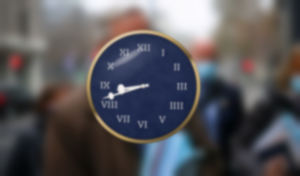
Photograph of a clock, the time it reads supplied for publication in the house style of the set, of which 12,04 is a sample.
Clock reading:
8,42
